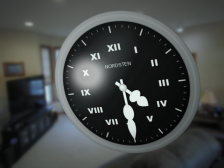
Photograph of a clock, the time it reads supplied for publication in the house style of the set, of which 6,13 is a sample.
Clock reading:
4,30
